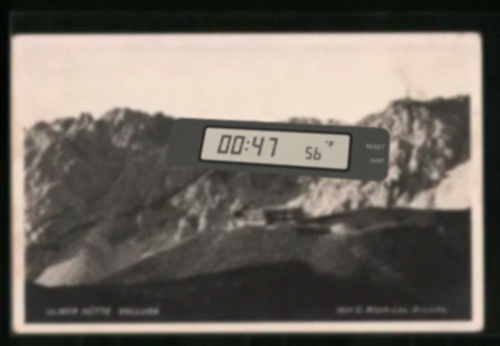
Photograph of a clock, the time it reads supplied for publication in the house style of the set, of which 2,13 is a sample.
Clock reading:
0,47
